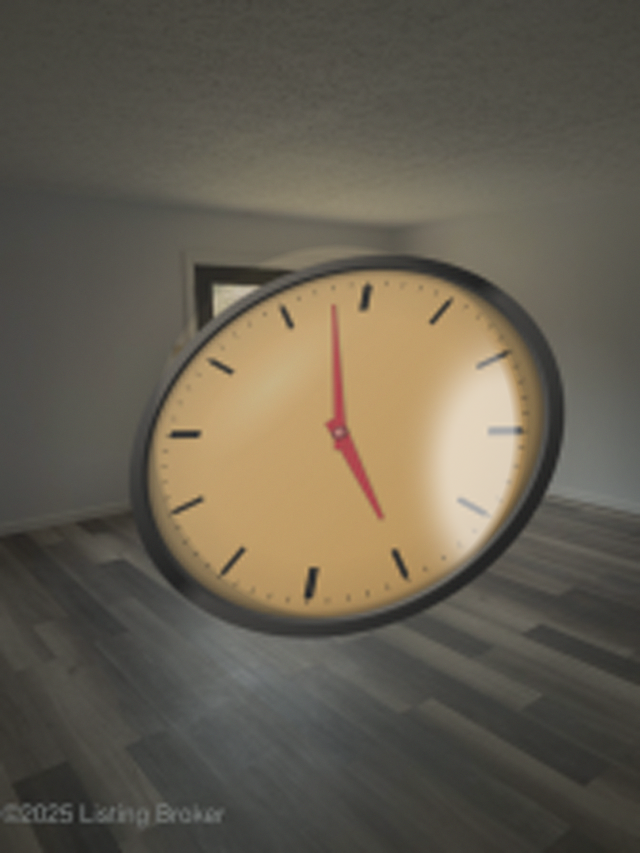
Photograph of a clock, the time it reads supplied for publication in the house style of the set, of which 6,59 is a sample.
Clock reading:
4,58
